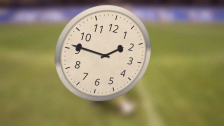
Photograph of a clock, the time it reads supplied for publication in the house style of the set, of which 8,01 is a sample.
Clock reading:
1,46
